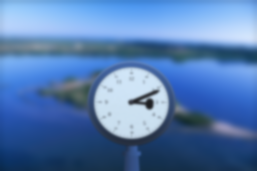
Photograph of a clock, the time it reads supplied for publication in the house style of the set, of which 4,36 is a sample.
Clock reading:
3,11
